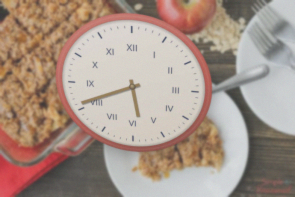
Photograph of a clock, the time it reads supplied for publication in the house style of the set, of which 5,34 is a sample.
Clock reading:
5,41
